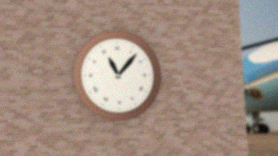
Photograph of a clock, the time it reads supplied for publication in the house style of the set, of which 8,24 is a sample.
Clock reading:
11,07
